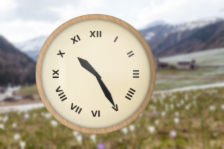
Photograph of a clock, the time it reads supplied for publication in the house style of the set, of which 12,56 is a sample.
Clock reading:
10,25
